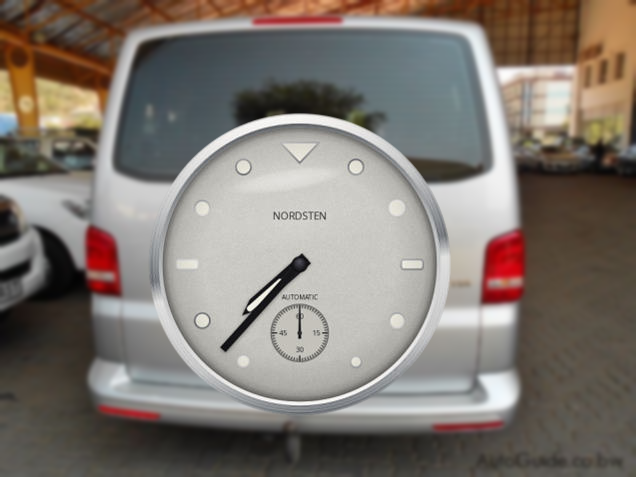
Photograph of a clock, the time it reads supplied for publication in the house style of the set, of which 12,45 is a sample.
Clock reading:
7,37
